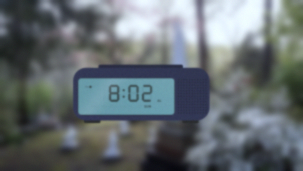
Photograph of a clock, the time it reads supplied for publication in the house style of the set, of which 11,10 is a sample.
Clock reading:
8,02
